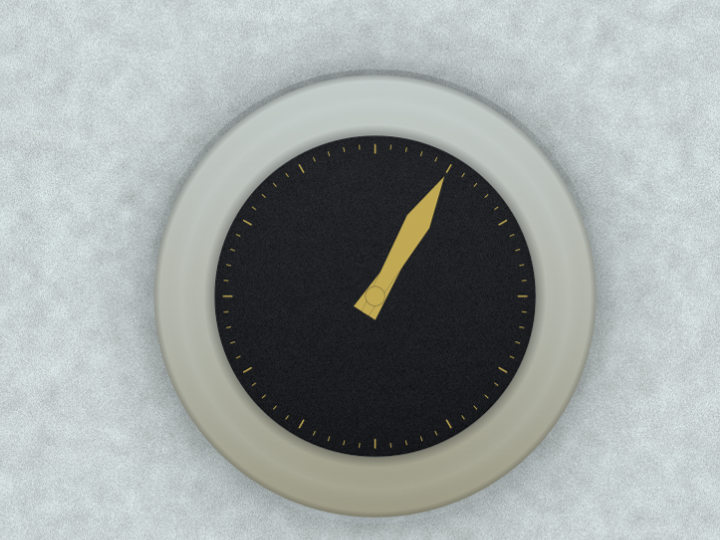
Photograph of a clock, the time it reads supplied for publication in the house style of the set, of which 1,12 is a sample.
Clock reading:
1,05
